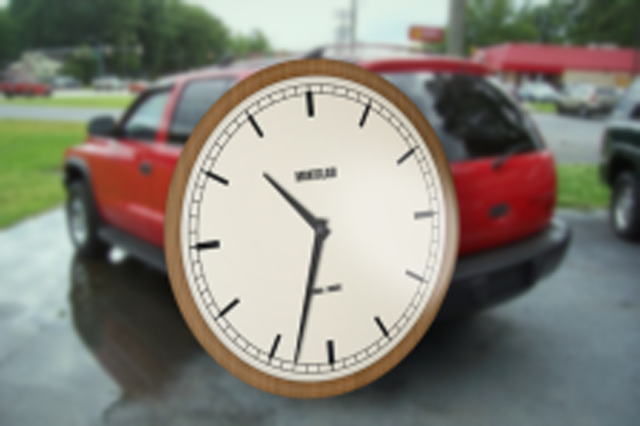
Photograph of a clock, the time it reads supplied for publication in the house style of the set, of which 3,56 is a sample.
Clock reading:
10,33
